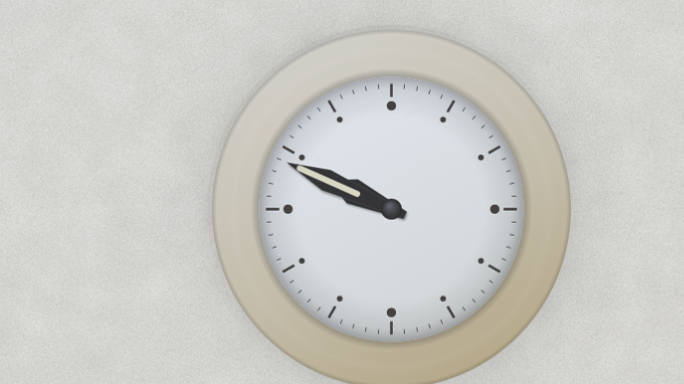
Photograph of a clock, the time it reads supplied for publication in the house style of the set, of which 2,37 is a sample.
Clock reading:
9,49
